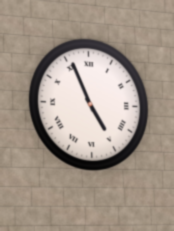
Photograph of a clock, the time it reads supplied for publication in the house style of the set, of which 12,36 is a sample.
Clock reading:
4,56
